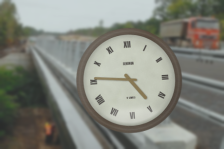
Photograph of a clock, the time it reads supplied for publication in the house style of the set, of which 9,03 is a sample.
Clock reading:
4,46
